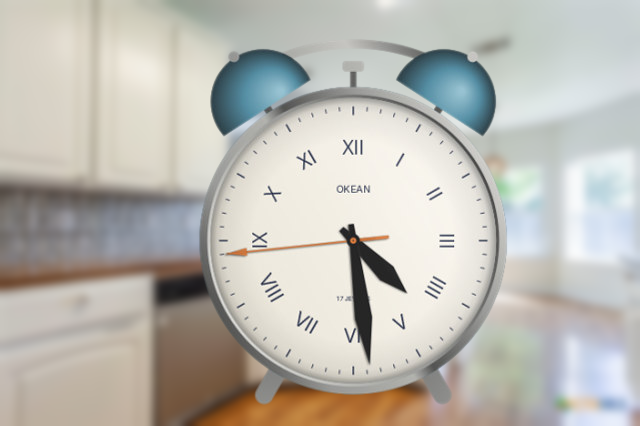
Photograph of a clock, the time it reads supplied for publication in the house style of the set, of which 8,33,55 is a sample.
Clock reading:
4,28,44
